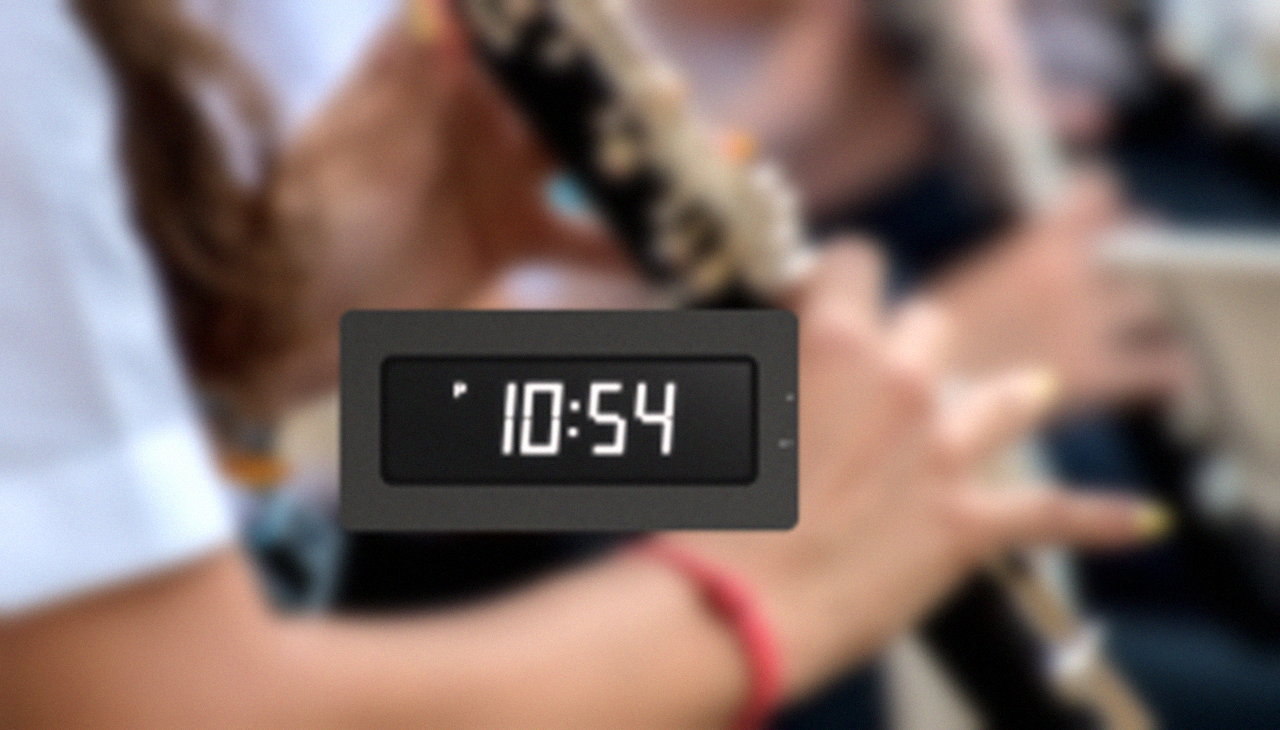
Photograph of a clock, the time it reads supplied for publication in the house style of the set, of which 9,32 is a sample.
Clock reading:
10,54
